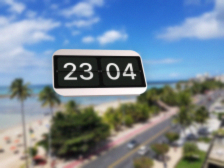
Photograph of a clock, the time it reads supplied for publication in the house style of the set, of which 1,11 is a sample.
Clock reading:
23,04
